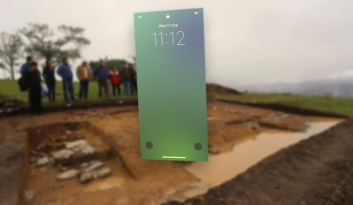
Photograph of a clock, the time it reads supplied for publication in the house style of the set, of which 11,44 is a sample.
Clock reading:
11,12
